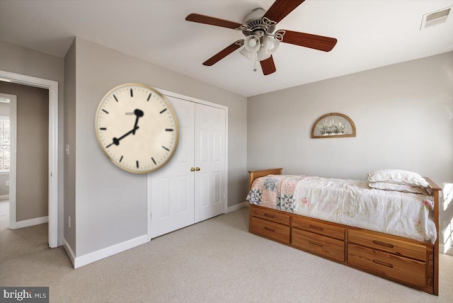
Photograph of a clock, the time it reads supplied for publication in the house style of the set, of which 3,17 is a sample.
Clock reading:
12,40
